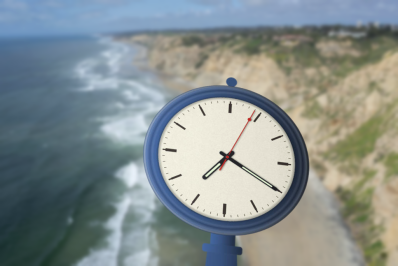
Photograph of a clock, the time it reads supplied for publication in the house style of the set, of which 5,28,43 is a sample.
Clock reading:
7,20,04
